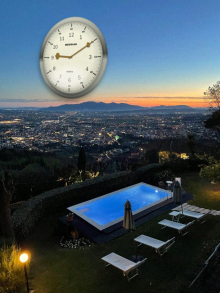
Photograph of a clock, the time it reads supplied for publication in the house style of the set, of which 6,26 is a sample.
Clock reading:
9,10
